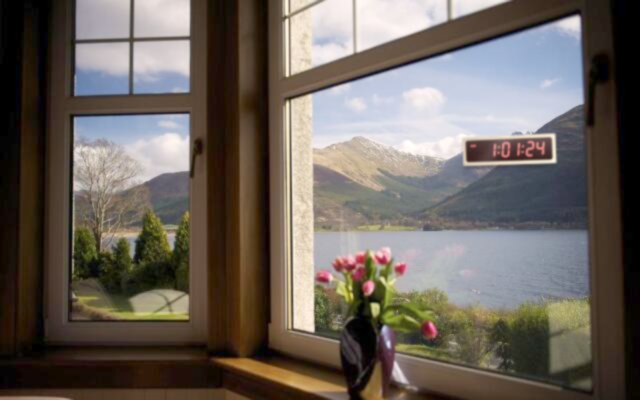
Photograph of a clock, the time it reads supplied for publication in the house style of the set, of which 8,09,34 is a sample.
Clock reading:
1,01,24
